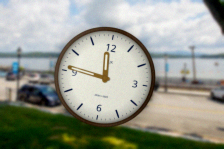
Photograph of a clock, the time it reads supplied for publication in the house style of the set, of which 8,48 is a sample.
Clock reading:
11,46
